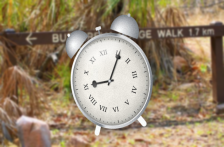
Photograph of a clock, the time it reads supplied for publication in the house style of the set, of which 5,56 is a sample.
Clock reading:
9,06
